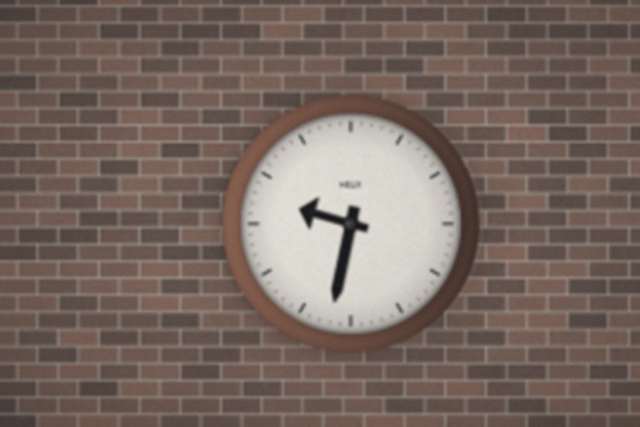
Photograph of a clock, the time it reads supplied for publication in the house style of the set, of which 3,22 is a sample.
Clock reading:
9,32
